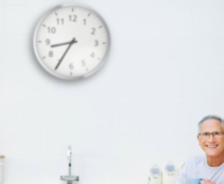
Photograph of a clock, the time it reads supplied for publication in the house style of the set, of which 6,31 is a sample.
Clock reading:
8,35
